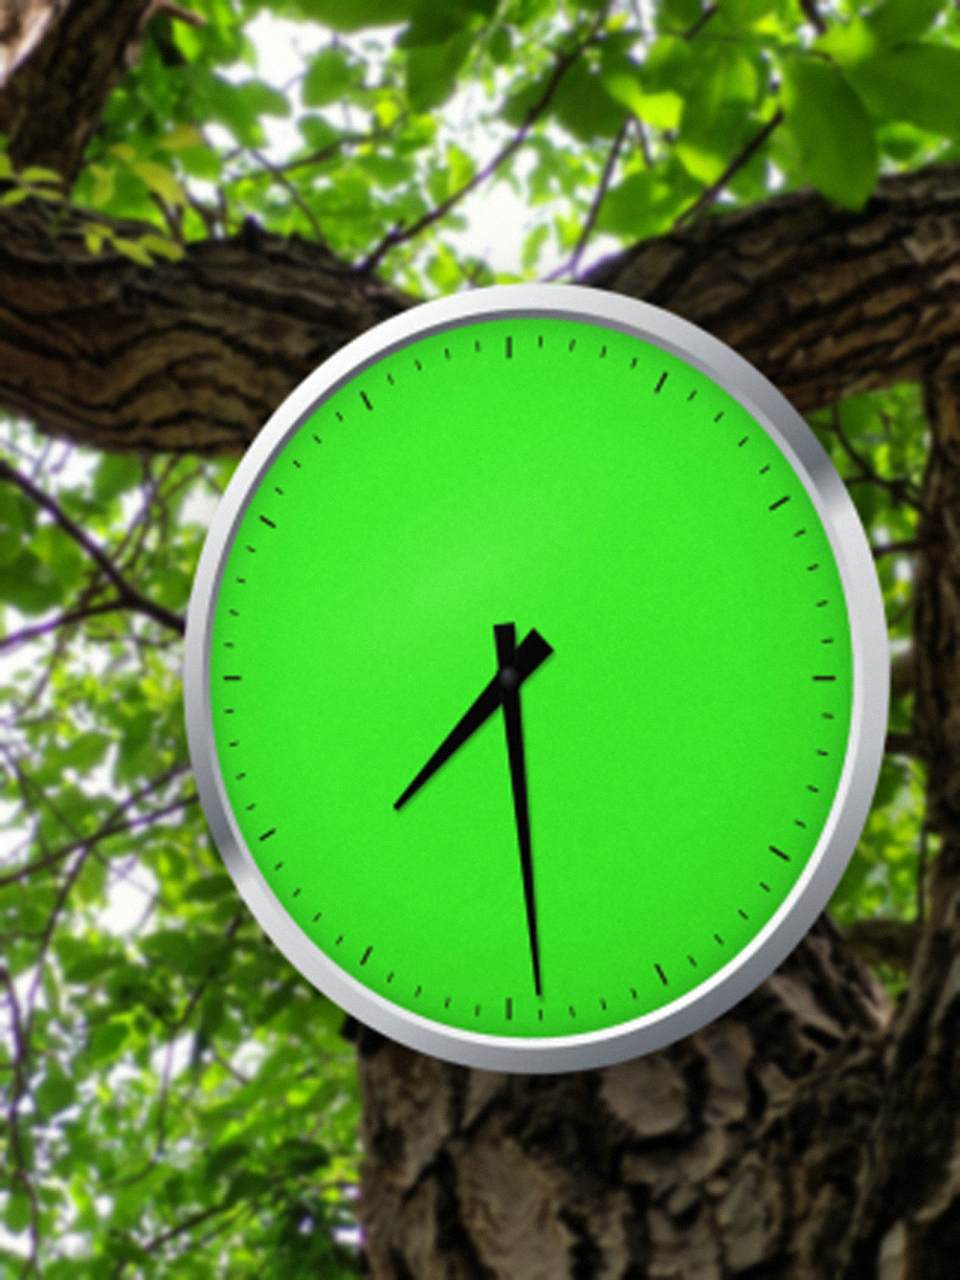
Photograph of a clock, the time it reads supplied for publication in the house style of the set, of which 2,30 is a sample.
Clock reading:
7,29
